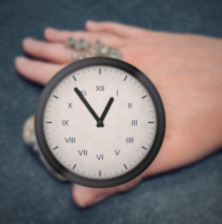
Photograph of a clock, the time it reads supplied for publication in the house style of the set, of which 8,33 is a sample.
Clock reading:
12,54
